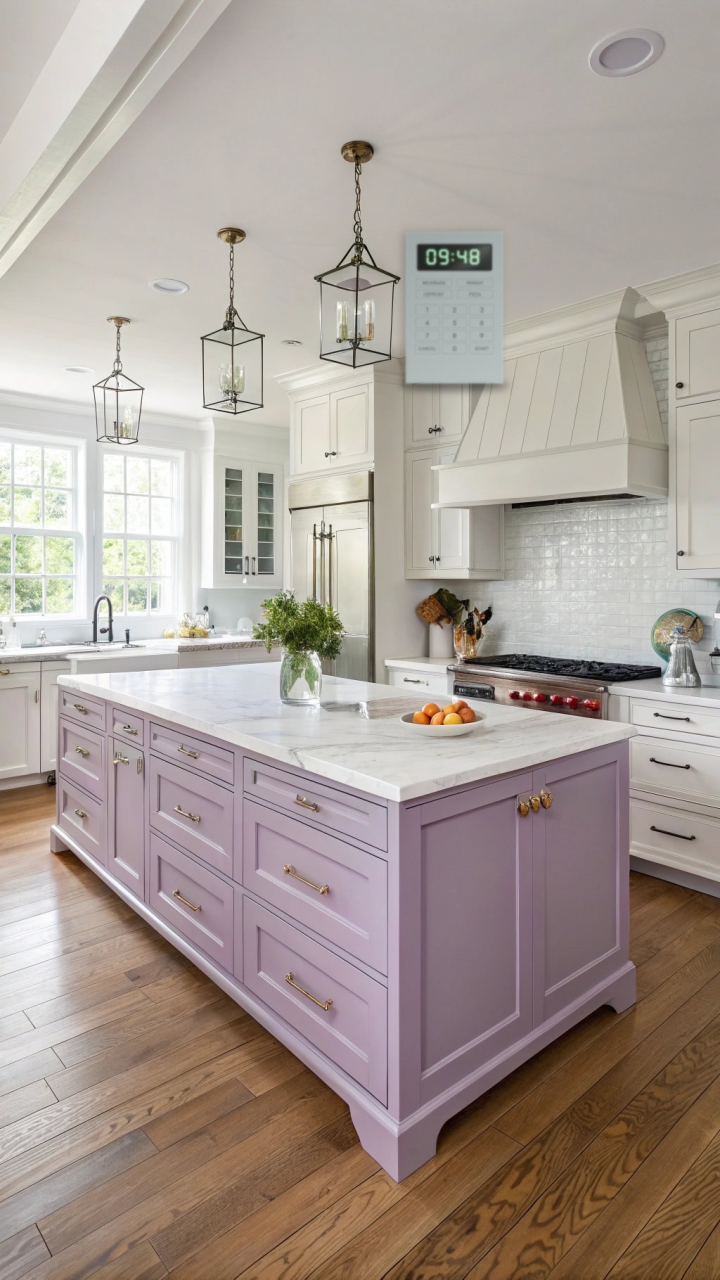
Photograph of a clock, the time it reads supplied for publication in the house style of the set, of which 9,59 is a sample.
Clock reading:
9,48
